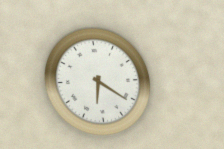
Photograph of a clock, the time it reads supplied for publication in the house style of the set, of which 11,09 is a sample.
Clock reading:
6,21
